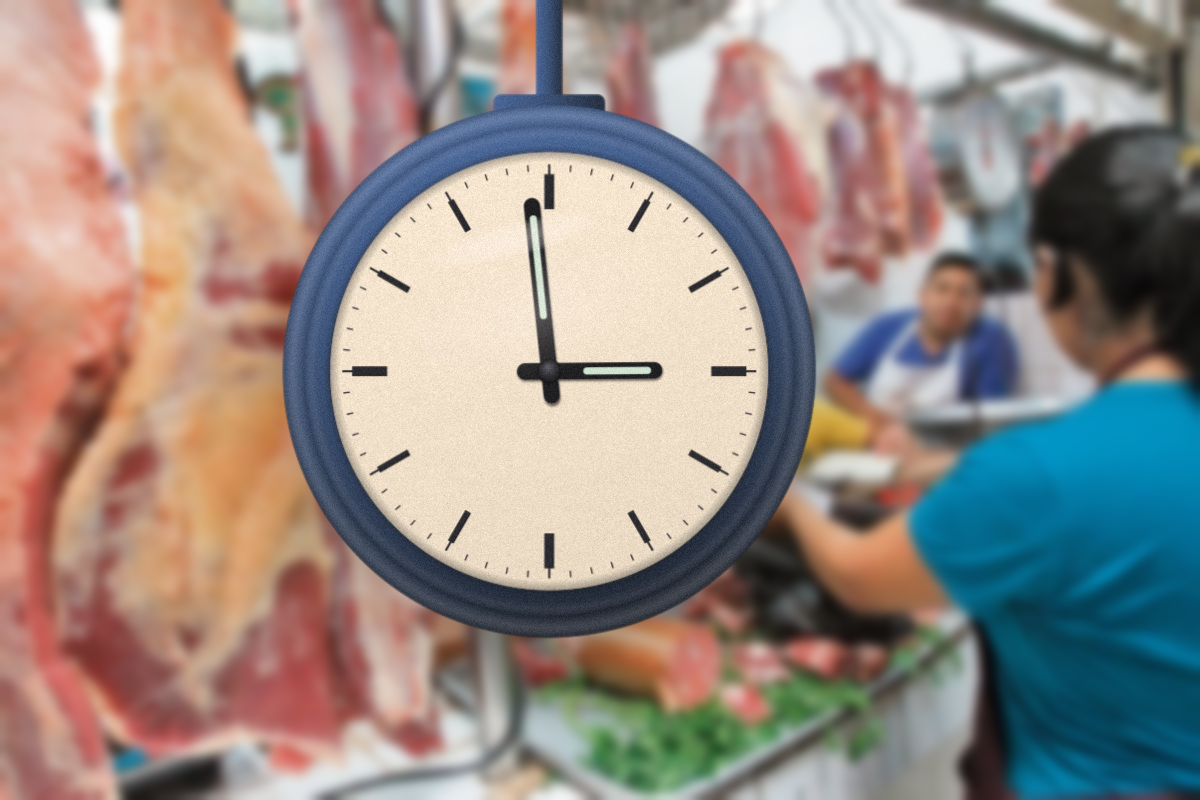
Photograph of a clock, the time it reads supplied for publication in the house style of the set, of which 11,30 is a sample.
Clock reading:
2,59
